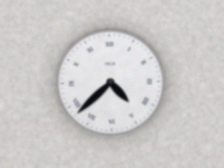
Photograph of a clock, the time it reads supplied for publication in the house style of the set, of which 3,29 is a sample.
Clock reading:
4,38
